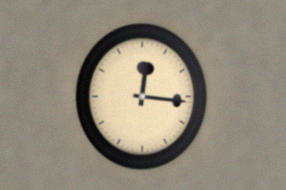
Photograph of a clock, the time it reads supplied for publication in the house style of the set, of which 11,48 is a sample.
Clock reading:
12,16
